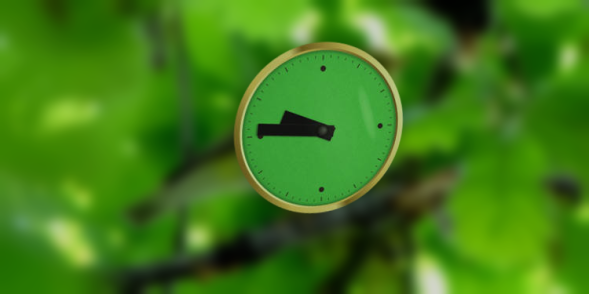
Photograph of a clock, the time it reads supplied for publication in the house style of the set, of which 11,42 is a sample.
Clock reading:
9,46
